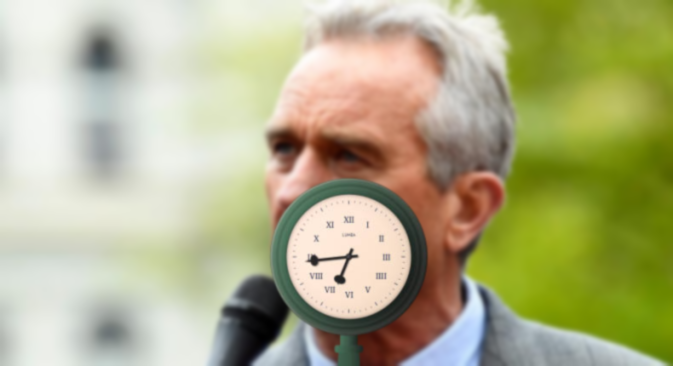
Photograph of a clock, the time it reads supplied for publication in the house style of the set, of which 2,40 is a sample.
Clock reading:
6,44
